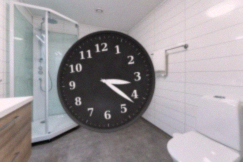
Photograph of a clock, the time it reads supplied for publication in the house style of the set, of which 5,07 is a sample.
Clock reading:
3,22
